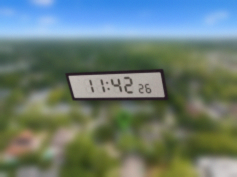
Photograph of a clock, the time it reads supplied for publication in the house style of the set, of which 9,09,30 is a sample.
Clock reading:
11,42,26
